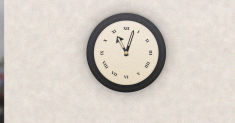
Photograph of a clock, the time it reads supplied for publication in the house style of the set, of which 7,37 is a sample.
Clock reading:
11,03
